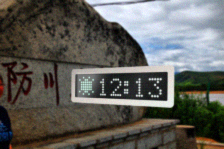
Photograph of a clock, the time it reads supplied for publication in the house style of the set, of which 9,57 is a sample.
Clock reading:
12,13
